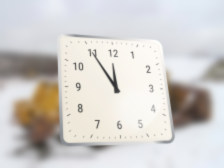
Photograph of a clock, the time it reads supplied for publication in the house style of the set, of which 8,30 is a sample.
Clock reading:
11,55
